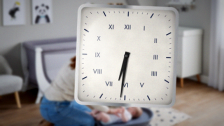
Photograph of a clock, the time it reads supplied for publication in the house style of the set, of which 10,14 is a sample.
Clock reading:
6,31
